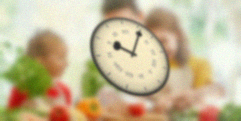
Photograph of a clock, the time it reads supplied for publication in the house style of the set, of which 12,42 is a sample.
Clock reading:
10,06
